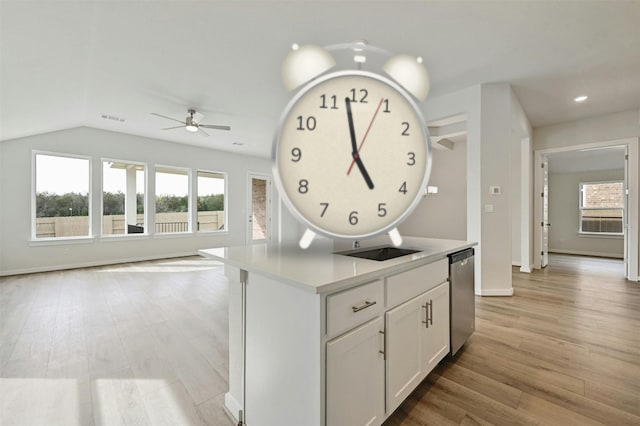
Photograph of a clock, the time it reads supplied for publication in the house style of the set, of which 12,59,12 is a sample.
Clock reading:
4,58,04
